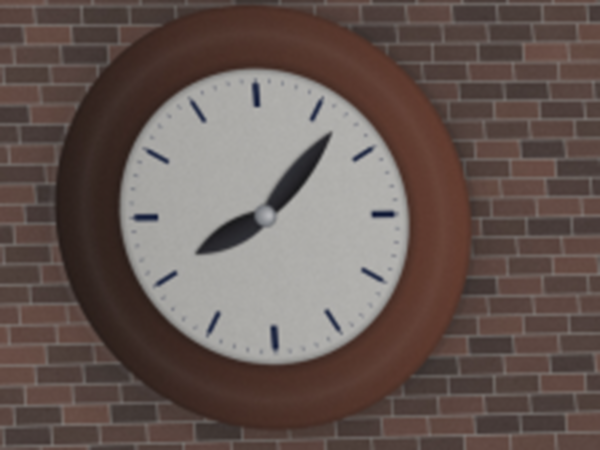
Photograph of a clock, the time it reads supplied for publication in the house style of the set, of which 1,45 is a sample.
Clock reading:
8,07
